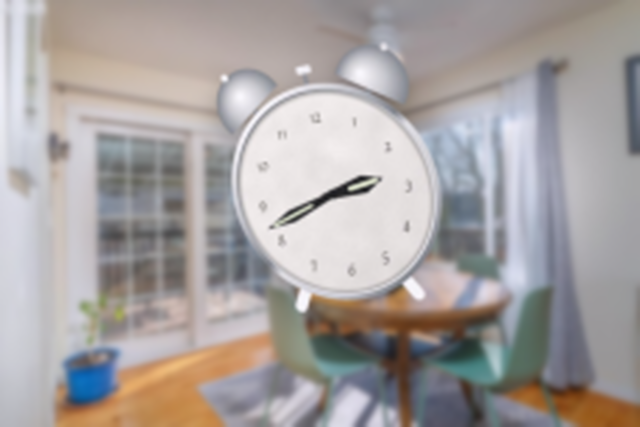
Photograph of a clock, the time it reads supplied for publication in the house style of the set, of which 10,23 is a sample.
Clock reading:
2,42
